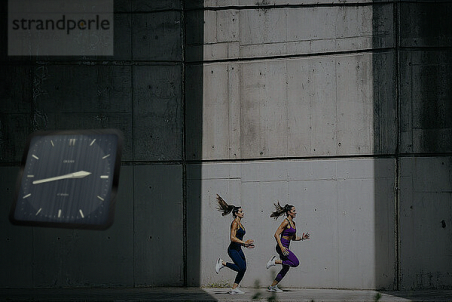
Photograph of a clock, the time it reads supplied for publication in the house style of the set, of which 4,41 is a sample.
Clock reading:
2,43
